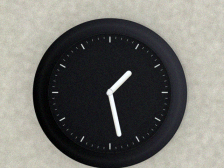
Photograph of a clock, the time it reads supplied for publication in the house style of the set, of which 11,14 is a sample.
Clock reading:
1,28
